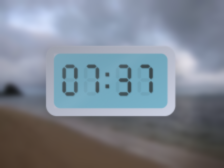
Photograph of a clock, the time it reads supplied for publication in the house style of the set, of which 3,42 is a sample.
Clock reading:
7,37
